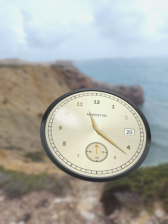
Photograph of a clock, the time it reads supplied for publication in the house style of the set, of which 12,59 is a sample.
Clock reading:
11,22
